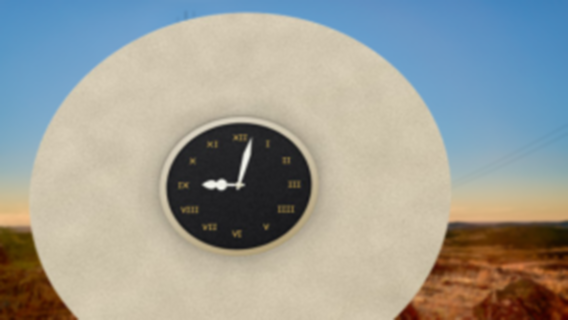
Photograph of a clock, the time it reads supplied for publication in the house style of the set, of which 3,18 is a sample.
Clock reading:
9,02
